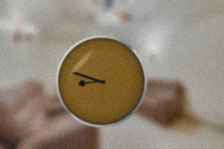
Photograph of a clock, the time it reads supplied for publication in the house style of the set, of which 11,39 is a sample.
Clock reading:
8,48
